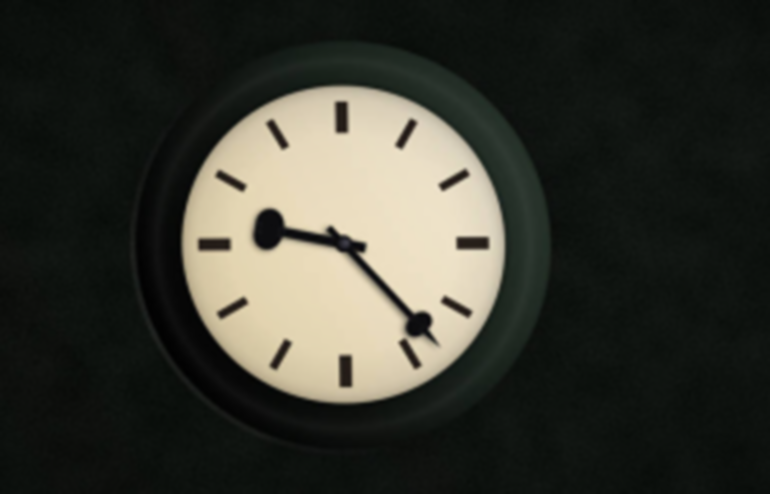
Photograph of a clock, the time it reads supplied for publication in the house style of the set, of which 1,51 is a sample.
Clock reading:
9,23
